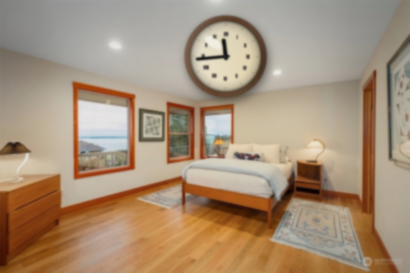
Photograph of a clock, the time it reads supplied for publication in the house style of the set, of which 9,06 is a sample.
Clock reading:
11,44
